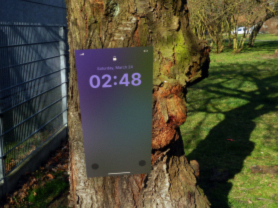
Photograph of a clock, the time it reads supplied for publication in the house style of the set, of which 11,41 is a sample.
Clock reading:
2,48
